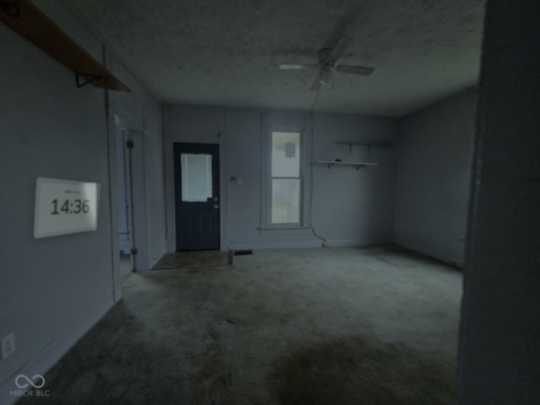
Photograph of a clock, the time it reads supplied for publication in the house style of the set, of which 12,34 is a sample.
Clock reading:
14,36
